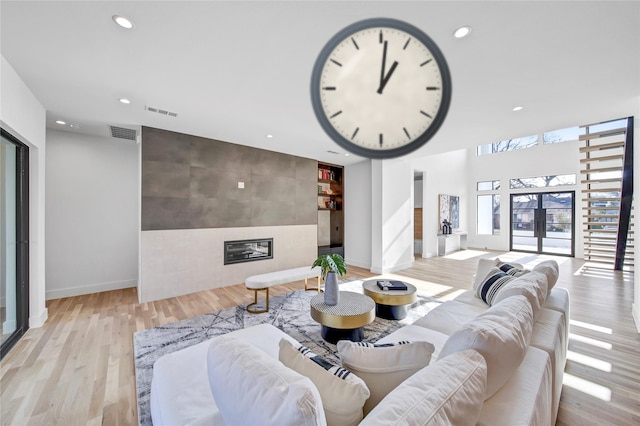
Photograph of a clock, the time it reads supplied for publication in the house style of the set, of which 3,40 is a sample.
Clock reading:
1,01
